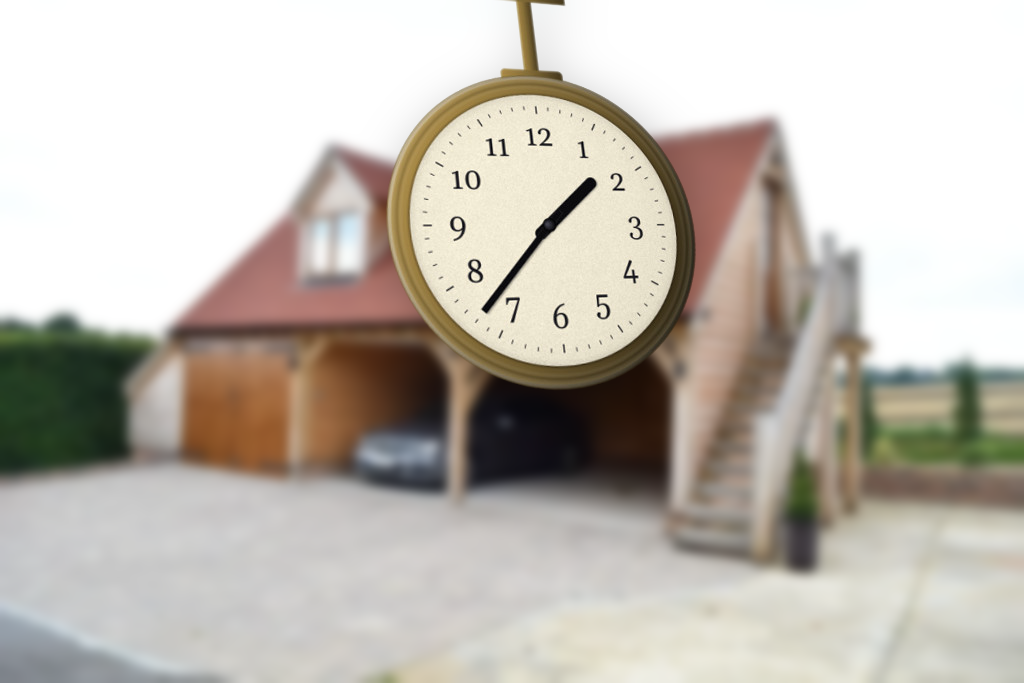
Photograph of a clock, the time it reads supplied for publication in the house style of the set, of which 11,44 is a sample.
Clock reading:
1,37
